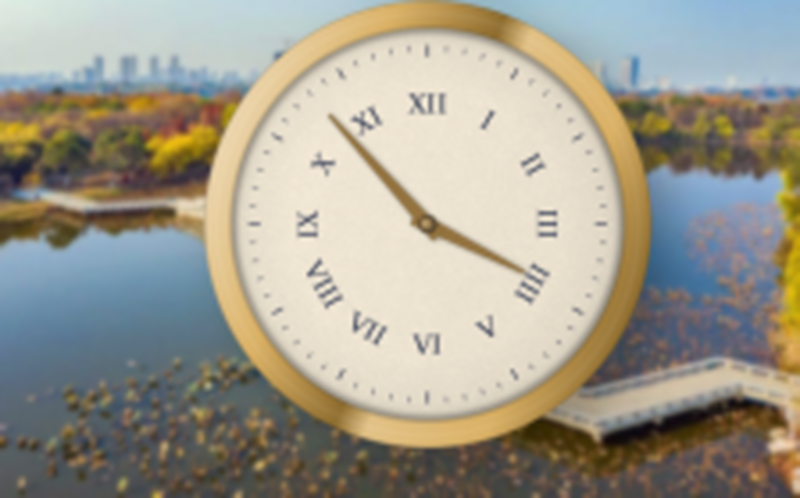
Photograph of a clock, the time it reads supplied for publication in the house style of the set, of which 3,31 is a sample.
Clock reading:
3,53
